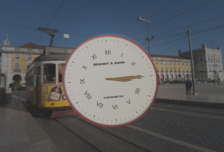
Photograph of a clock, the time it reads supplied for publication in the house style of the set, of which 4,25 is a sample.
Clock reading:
3,15
